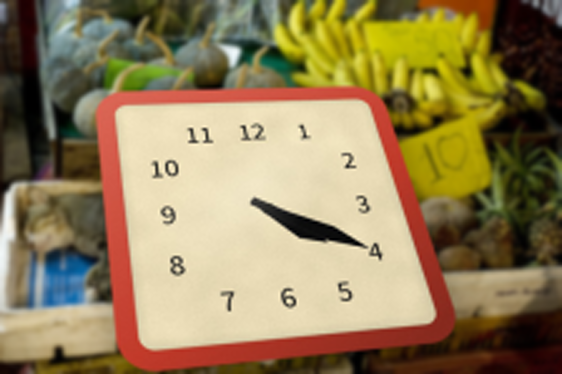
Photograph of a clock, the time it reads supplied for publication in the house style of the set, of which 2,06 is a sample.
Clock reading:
4,20
